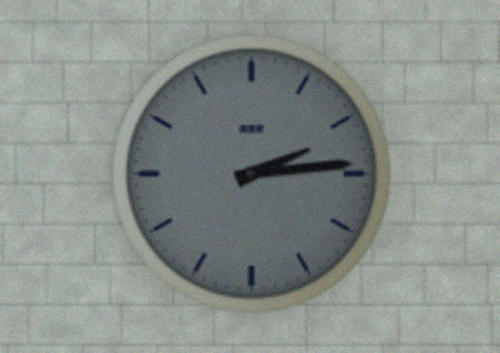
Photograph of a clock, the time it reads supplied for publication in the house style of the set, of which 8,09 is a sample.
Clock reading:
2,14
